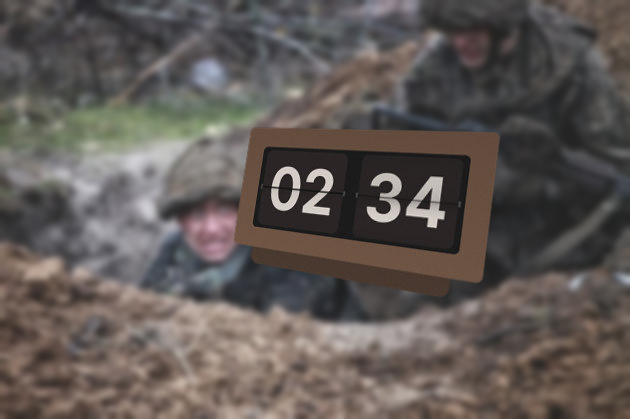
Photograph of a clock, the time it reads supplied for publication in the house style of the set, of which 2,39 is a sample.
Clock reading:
2,34
